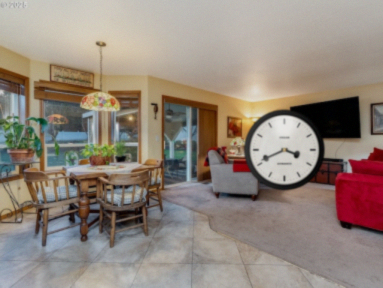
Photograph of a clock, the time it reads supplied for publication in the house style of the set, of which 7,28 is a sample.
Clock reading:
3,41
